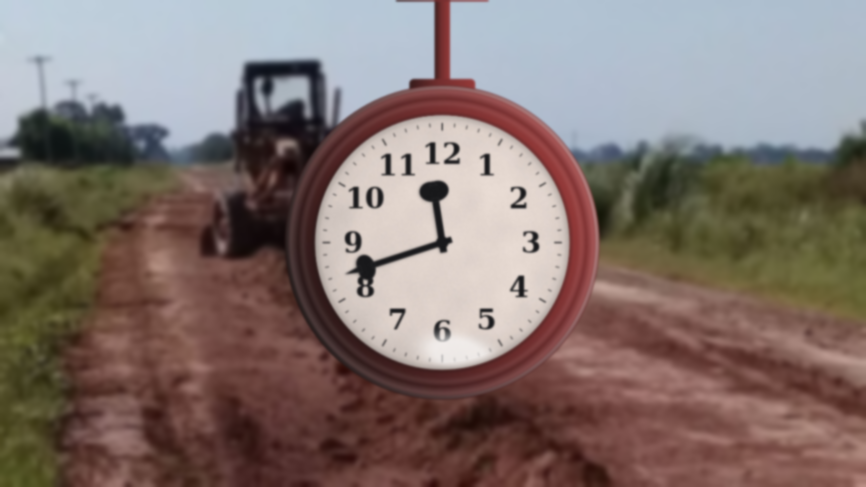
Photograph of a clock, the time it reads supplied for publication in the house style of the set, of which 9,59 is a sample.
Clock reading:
11,42
